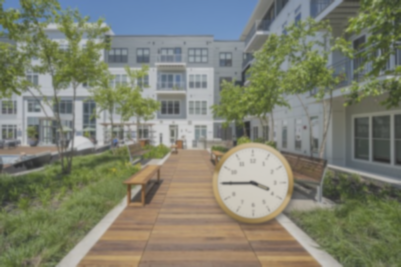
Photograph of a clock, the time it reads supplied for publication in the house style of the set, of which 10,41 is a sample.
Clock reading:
3,45
